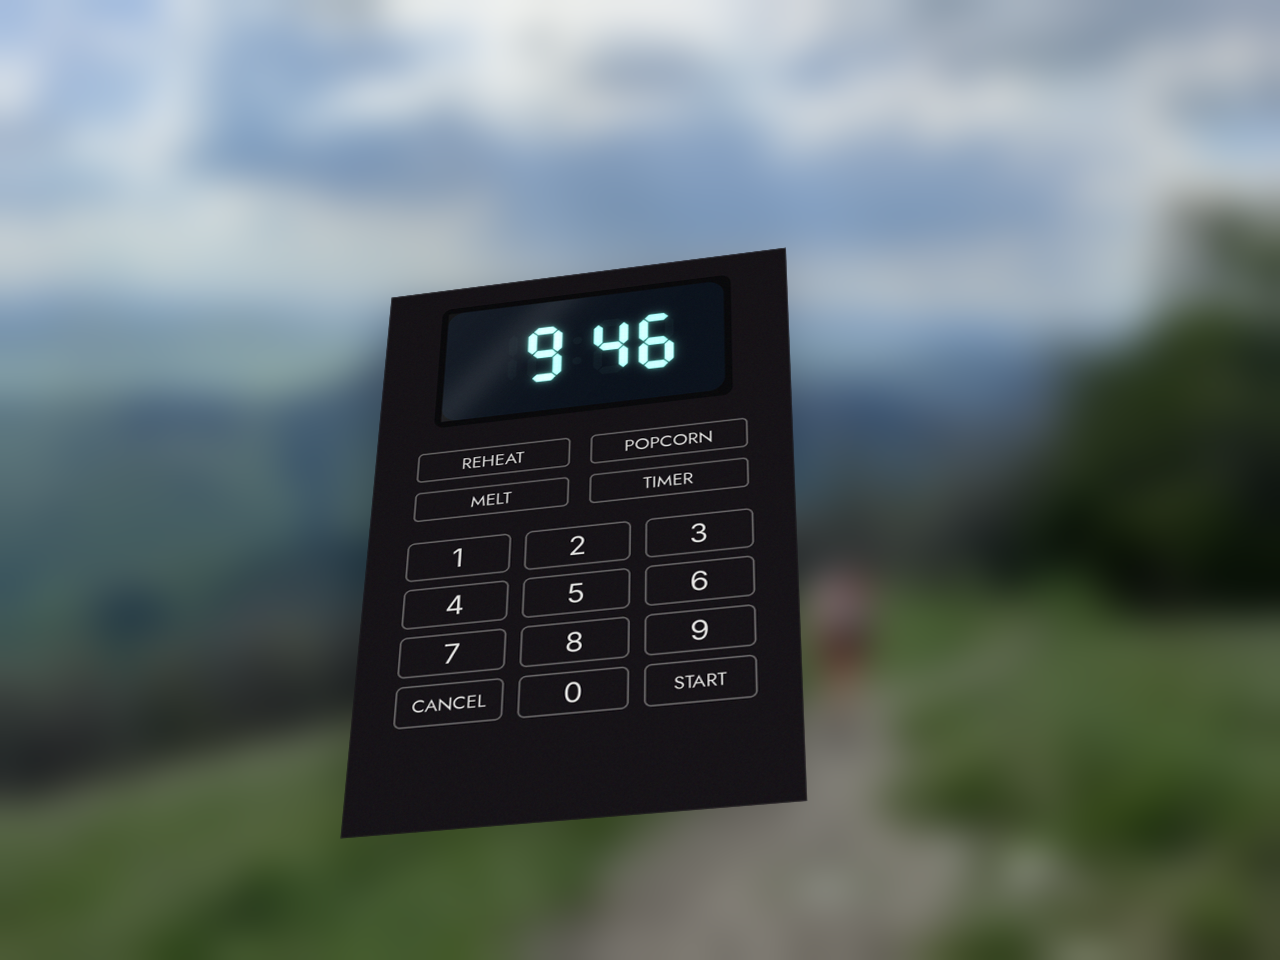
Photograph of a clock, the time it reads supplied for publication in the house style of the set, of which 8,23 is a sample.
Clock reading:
9,46
